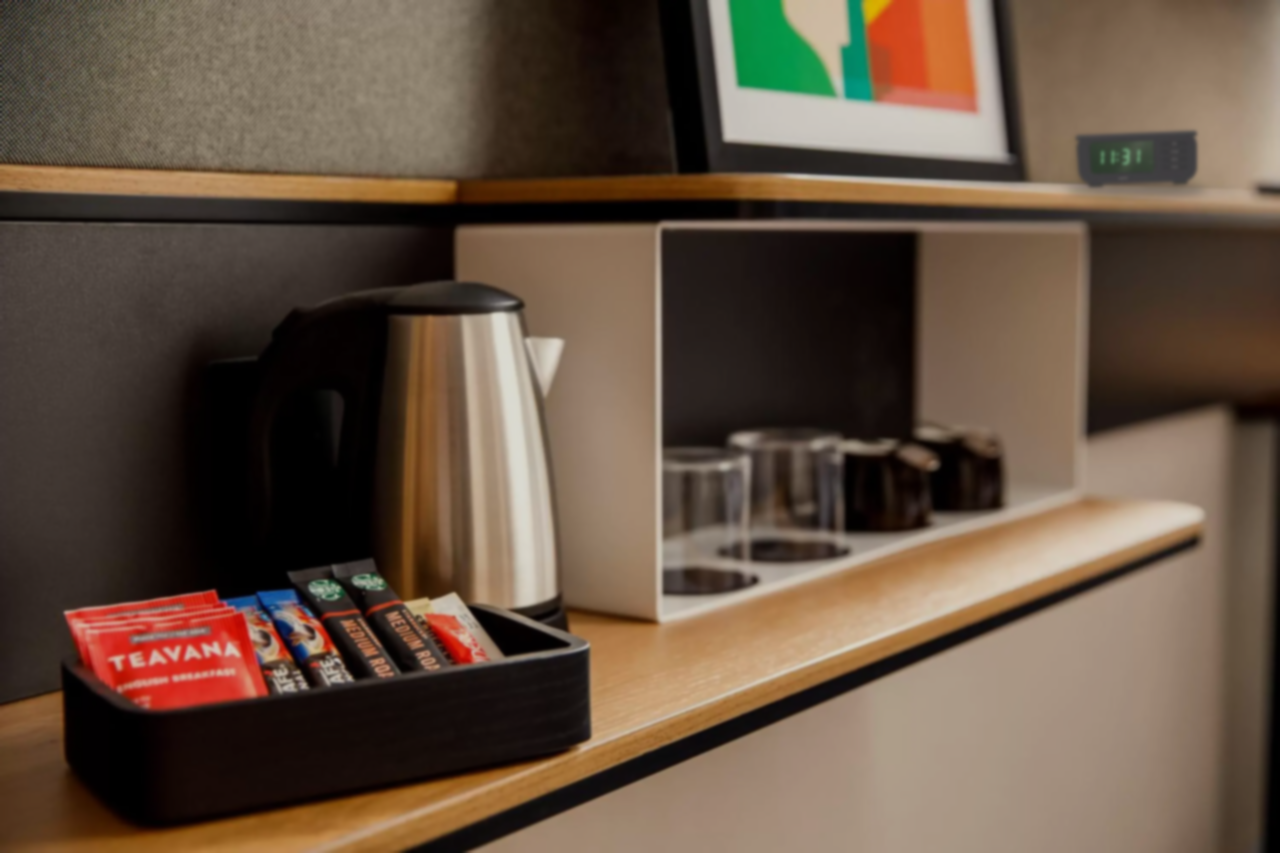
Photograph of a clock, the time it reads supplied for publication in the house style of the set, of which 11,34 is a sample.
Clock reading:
11,31
